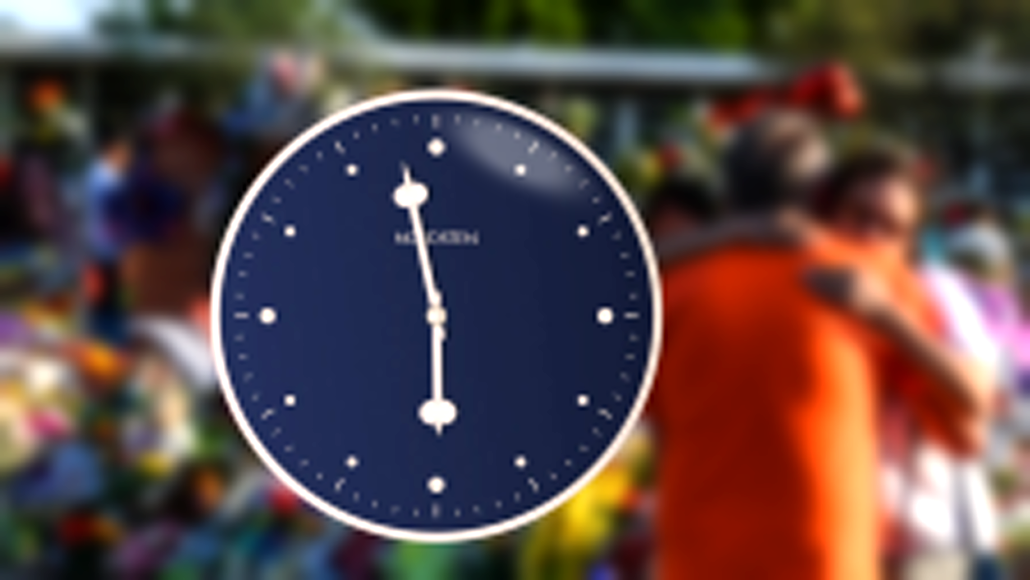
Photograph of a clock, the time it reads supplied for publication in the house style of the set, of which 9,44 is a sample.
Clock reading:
5,58
